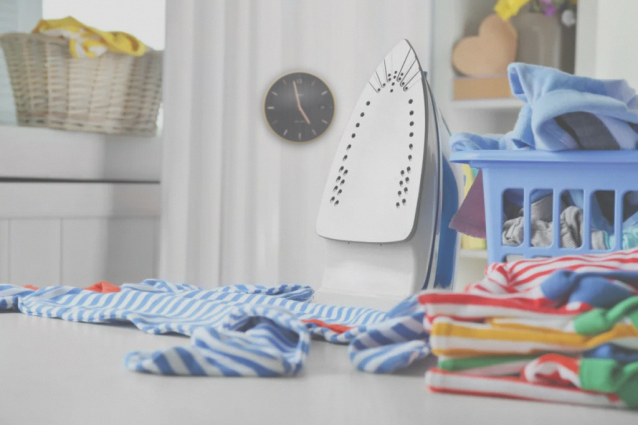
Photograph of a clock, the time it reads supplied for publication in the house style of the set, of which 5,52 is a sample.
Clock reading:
4,58
